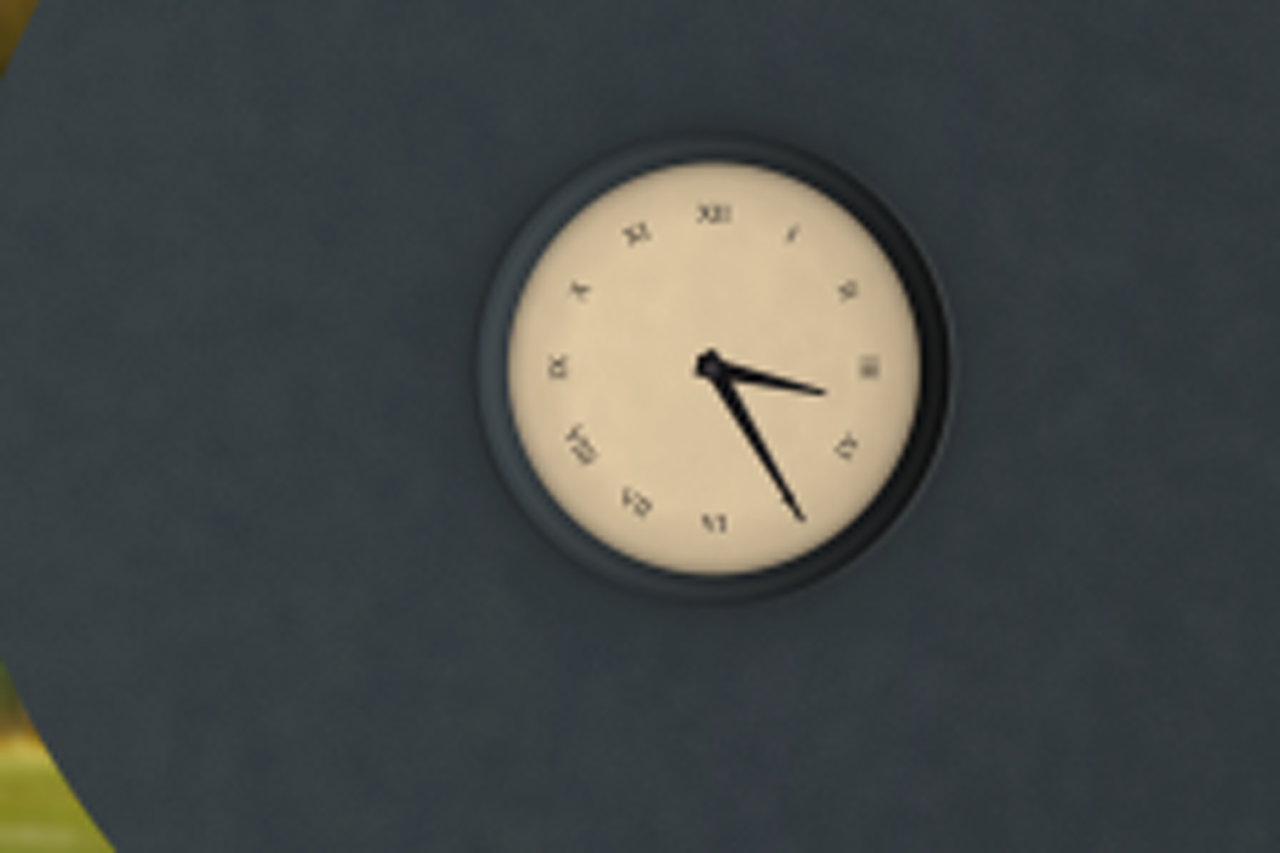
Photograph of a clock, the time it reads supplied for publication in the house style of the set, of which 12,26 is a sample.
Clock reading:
3,25
